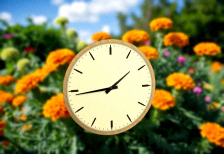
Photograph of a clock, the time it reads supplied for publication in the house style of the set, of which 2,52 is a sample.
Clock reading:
1,44
